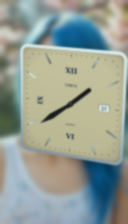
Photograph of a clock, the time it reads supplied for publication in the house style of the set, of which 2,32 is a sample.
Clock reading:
1,39
